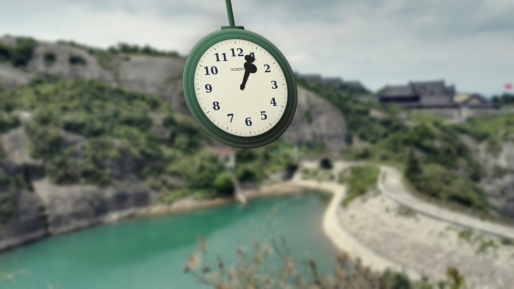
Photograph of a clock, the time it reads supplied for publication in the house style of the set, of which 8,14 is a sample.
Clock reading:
1,04
